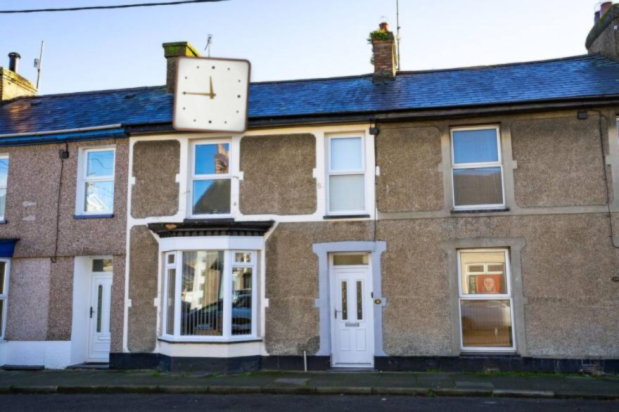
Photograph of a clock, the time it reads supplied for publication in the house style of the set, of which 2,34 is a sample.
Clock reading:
11,45
